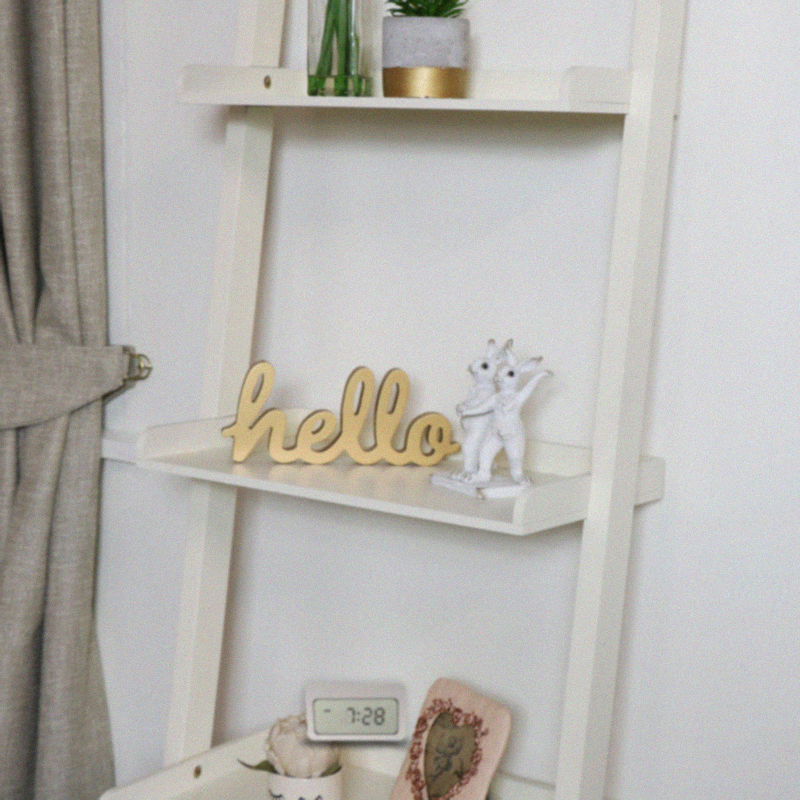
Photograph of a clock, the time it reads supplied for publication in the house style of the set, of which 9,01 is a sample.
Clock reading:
7,28
